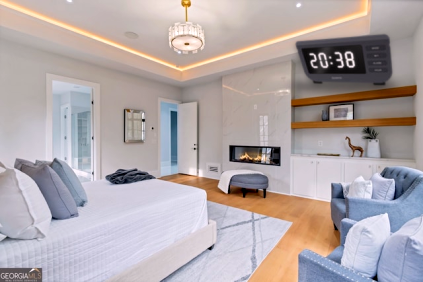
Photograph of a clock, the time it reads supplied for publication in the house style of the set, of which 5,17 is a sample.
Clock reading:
20,38
